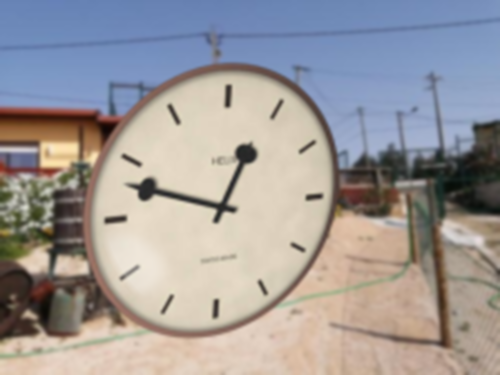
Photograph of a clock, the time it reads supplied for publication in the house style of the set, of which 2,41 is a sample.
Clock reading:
12,48
